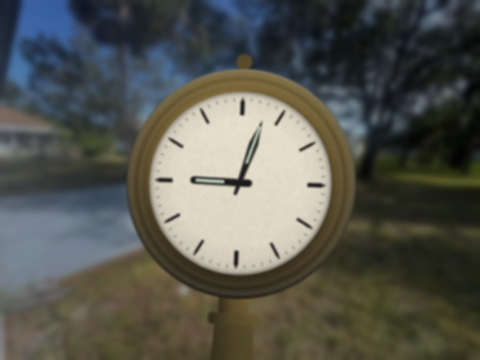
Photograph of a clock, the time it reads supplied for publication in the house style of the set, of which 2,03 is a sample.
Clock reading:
9,03
